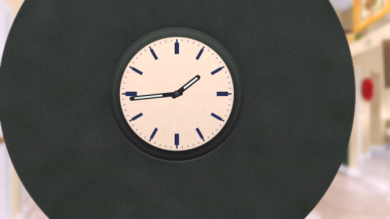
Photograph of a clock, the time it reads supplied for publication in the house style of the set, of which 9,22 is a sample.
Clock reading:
1,44
